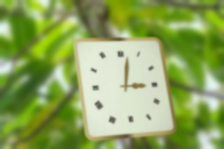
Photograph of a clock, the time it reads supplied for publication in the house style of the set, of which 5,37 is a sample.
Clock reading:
3,02
